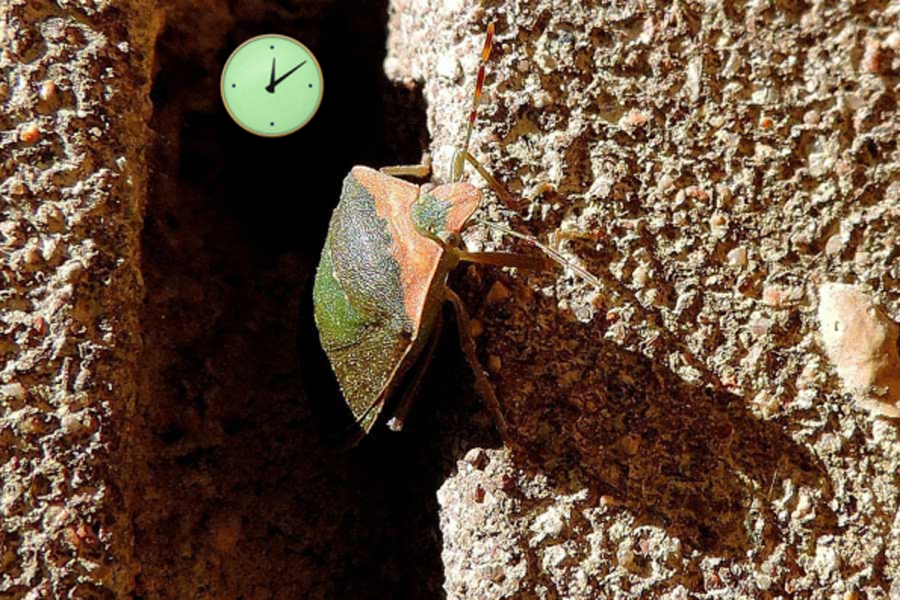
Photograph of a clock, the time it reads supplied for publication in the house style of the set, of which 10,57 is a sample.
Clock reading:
12,09
